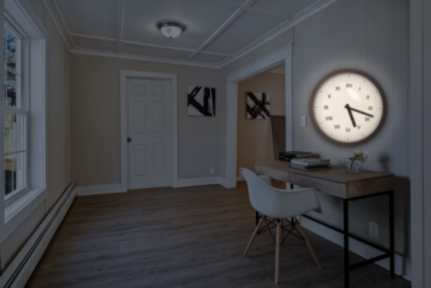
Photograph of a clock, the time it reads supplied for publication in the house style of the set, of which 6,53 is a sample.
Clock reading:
5,18
